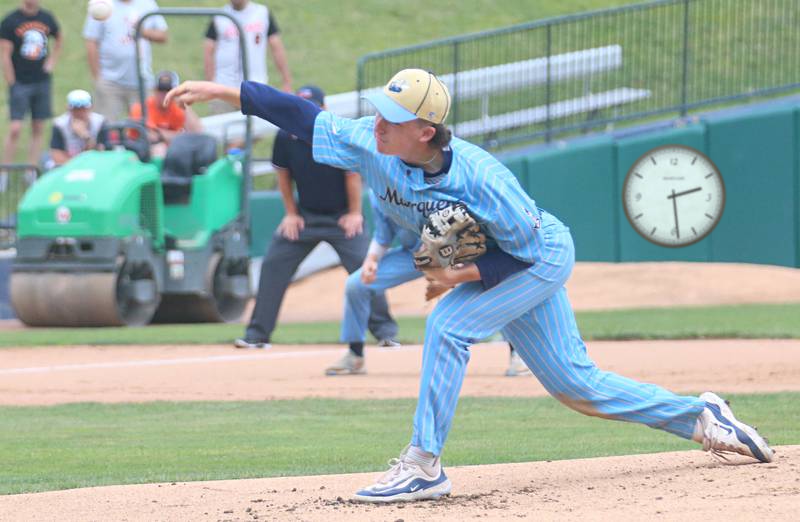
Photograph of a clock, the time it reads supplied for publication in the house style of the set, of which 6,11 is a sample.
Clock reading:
2,29
